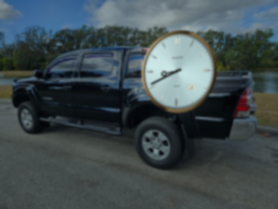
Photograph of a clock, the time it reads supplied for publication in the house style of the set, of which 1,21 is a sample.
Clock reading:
8,41
